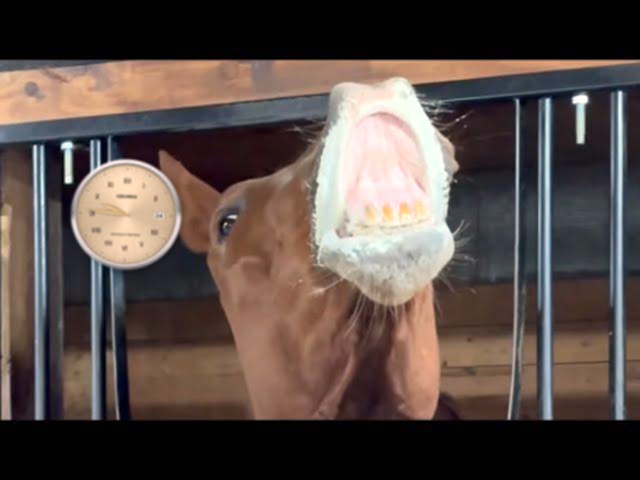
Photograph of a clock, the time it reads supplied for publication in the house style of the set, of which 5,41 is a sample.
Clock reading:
9,46
